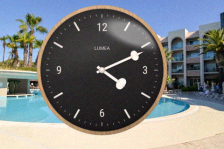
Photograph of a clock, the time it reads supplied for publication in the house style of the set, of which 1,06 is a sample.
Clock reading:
4,11
